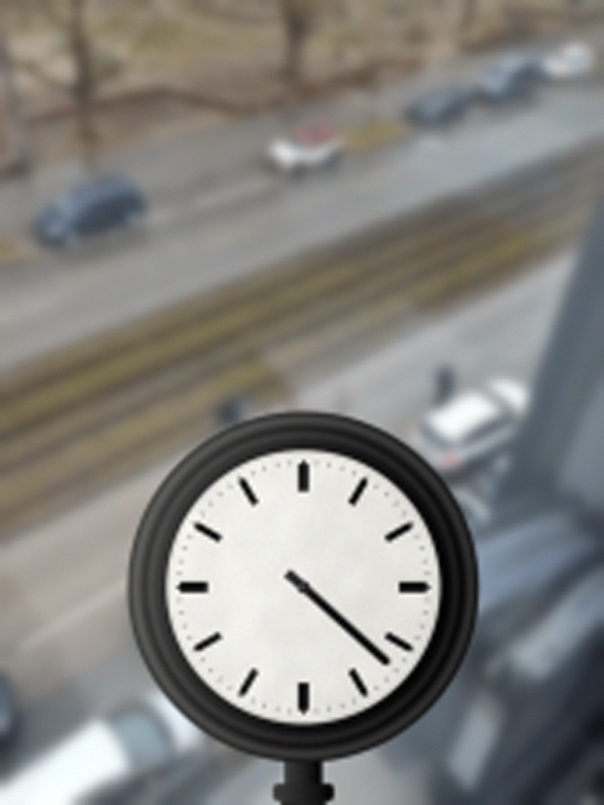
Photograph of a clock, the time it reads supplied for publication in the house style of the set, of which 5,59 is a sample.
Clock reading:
4,22
